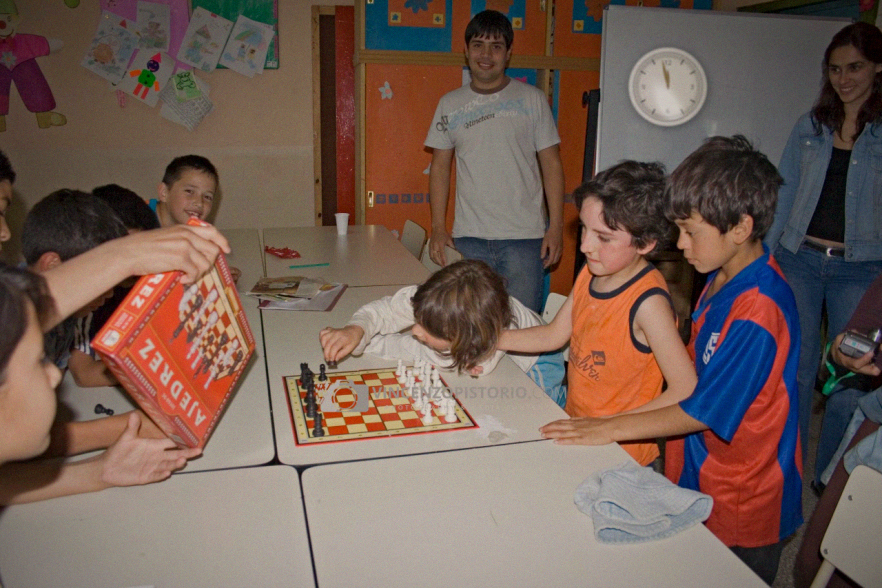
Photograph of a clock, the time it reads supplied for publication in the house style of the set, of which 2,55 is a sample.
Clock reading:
11,58
